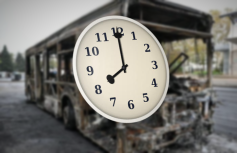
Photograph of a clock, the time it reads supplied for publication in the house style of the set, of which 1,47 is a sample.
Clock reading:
8,00
